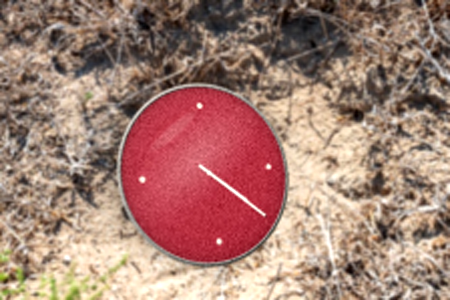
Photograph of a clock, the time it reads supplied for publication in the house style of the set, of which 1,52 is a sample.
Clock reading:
4,22
